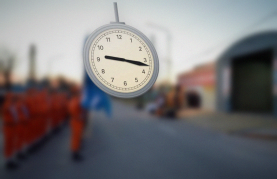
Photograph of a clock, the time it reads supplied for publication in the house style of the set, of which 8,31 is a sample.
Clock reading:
9,17
